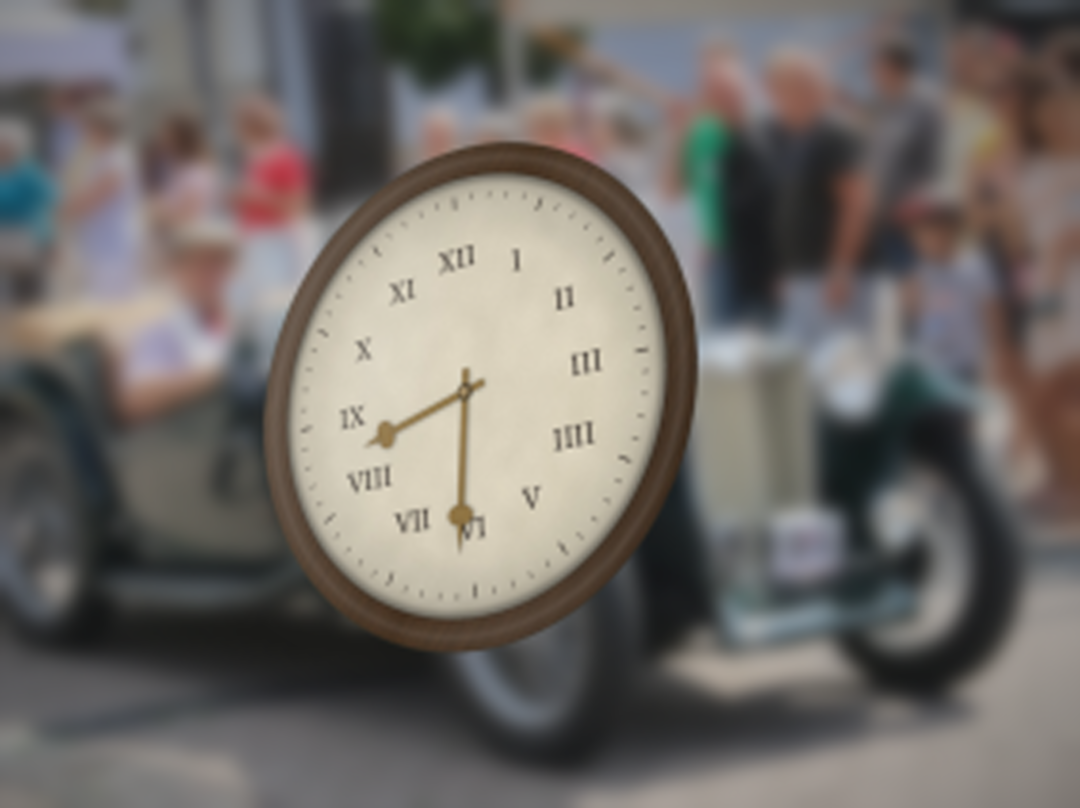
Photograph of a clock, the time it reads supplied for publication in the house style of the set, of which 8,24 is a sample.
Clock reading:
8,31
